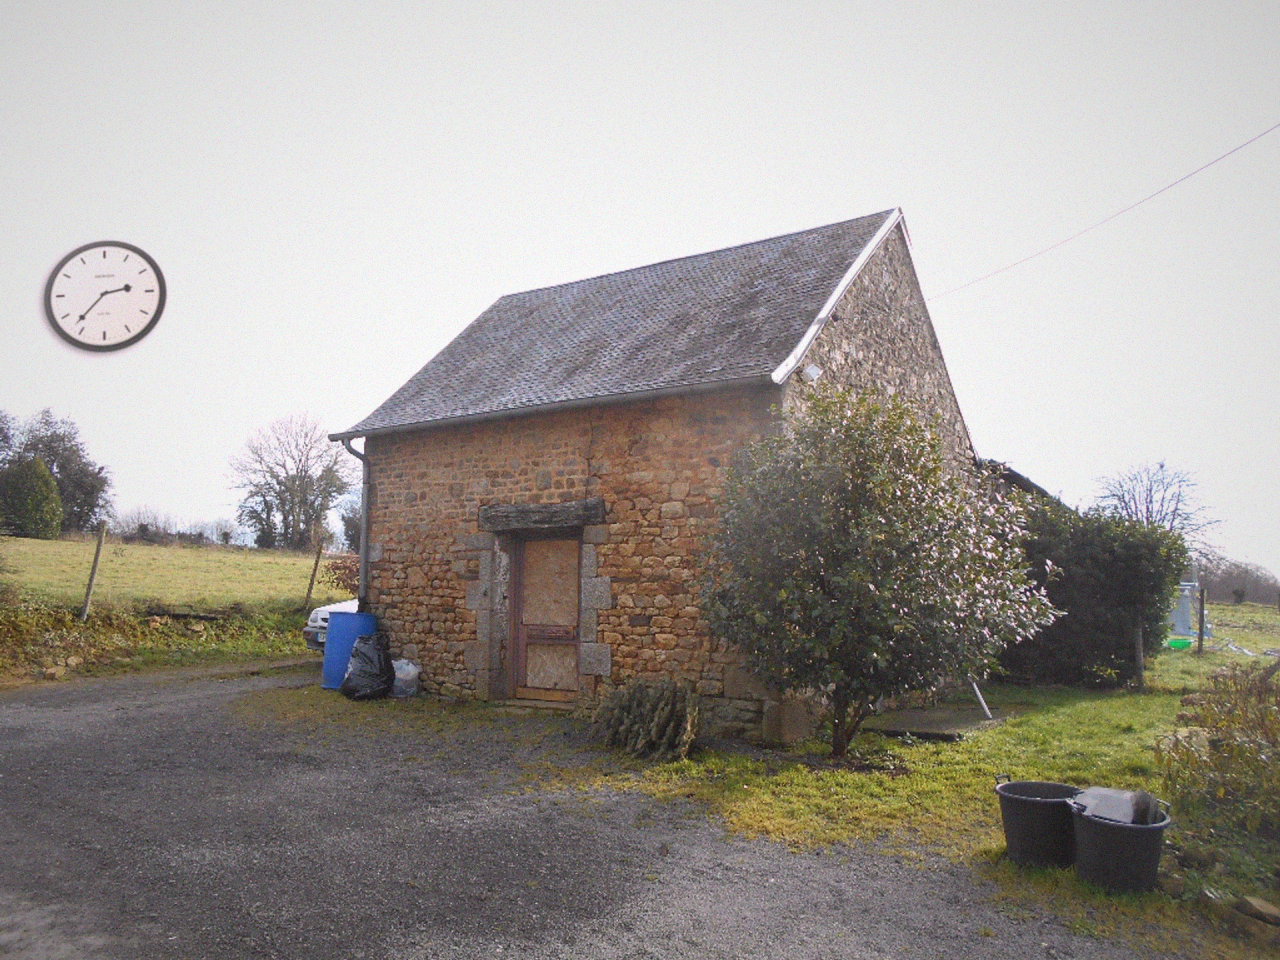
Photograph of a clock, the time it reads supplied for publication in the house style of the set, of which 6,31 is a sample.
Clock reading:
2,37
